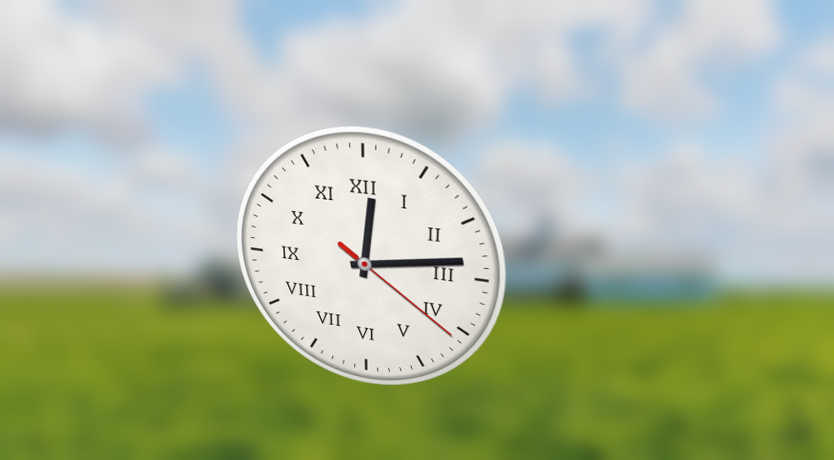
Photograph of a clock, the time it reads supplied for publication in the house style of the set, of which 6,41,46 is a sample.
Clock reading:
12,13,21
